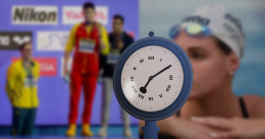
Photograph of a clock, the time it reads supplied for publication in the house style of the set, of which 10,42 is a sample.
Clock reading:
7,10
